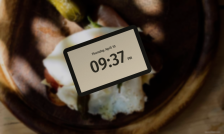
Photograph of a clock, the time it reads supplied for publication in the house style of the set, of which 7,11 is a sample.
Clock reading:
9,37
